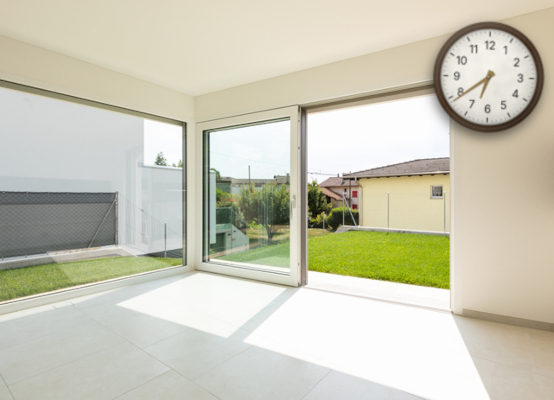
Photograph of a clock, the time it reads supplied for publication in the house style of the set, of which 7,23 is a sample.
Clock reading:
6,39
